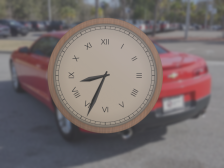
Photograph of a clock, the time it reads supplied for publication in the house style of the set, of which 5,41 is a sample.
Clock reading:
8,34
